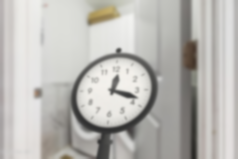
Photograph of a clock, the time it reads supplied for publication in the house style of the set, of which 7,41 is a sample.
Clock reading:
12,18
